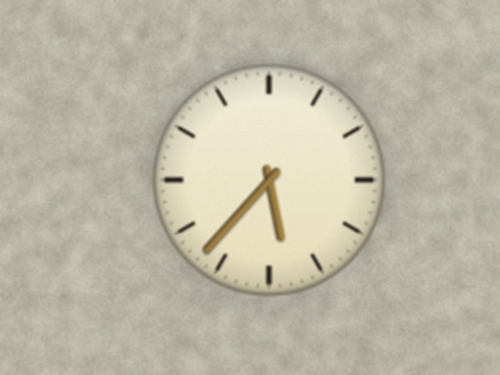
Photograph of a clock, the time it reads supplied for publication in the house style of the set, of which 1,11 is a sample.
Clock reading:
5,37
